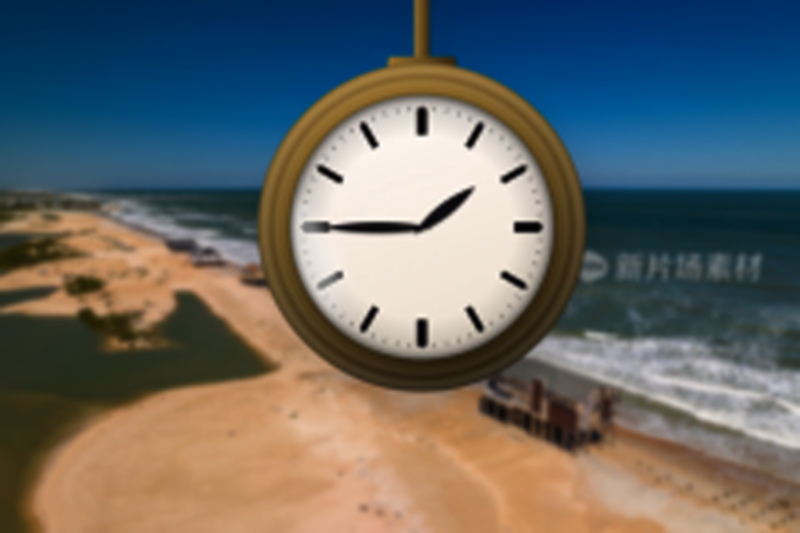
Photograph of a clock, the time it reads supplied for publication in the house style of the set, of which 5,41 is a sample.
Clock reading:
1,45
